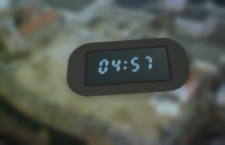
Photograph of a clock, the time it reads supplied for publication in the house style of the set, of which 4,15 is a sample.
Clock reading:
4,57
